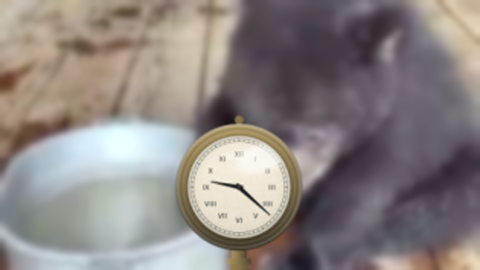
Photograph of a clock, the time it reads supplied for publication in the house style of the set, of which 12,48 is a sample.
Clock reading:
9,22
